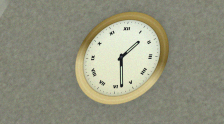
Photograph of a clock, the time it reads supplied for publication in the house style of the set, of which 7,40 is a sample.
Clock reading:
1,28
